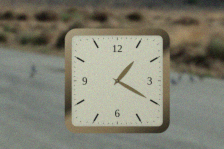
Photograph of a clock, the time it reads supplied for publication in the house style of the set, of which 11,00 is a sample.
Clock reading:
1,20
